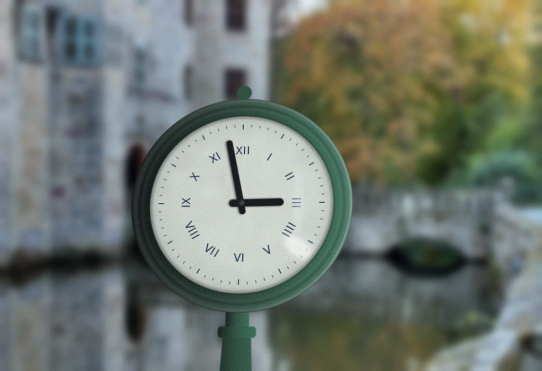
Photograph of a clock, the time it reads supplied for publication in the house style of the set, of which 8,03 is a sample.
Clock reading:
2,58
